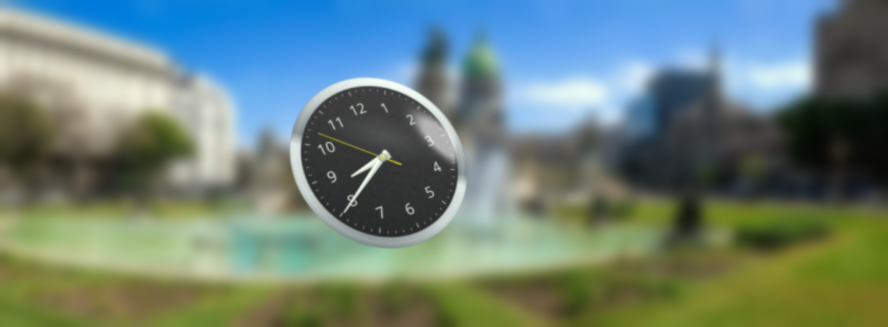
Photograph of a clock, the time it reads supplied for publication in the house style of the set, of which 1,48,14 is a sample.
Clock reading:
8,39,52
